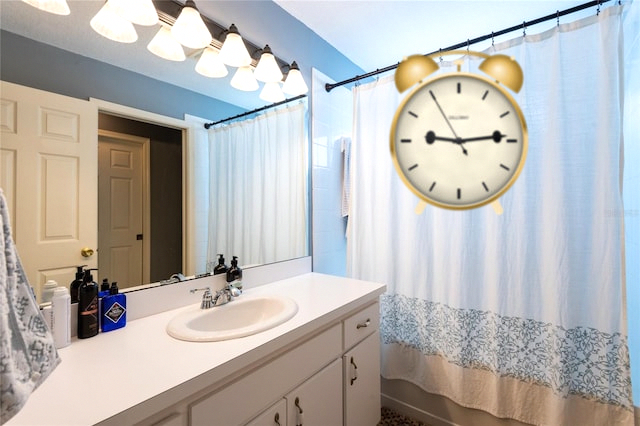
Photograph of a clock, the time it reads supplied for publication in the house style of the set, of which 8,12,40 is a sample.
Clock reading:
9,13,55
